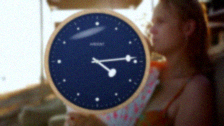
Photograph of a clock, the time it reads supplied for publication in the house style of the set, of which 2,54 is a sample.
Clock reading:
4,14
